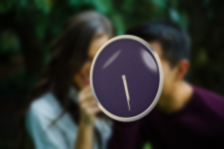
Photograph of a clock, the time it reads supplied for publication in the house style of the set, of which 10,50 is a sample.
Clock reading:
5,28
